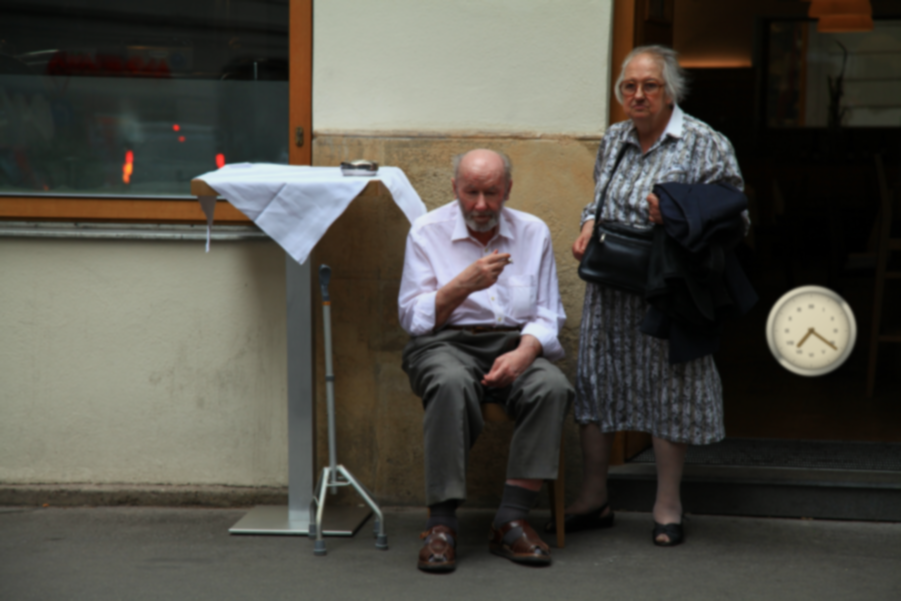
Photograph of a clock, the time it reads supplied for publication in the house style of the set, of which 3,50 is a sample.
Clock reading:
7,21
